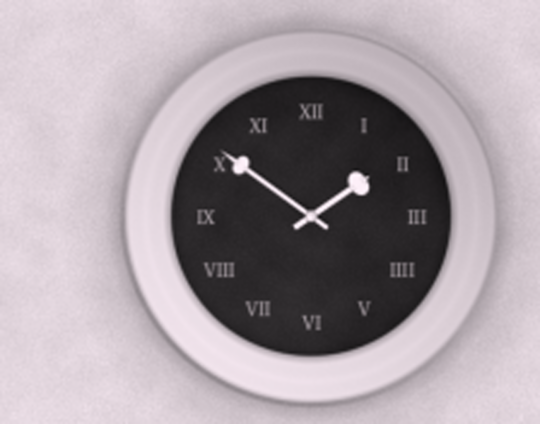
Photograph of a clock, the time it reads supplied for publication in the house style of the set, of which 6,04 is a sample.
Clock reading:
1,51
